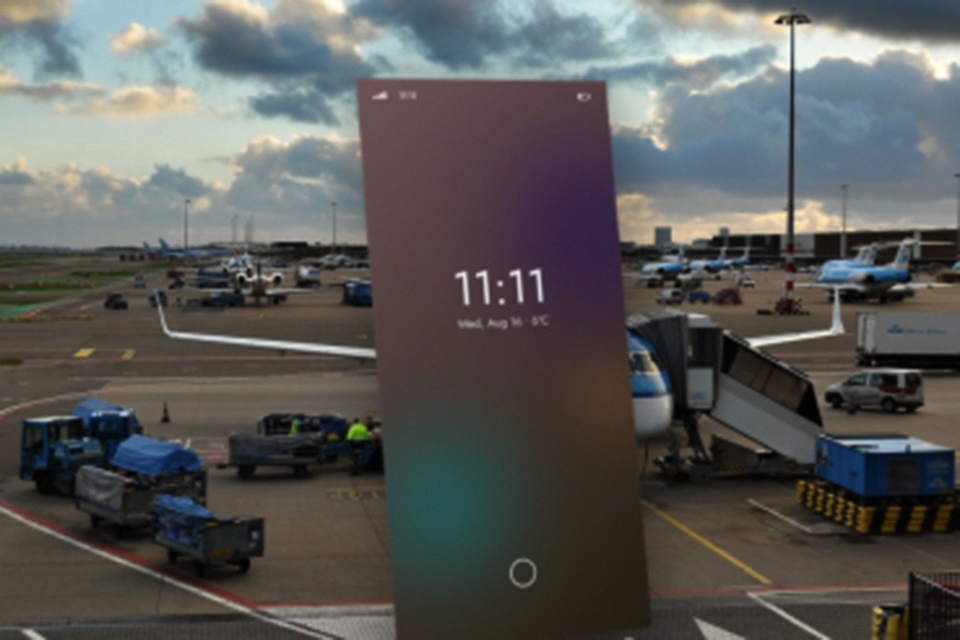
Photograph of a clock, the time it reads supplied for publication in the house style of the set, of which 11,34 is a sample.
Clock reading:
11,11
